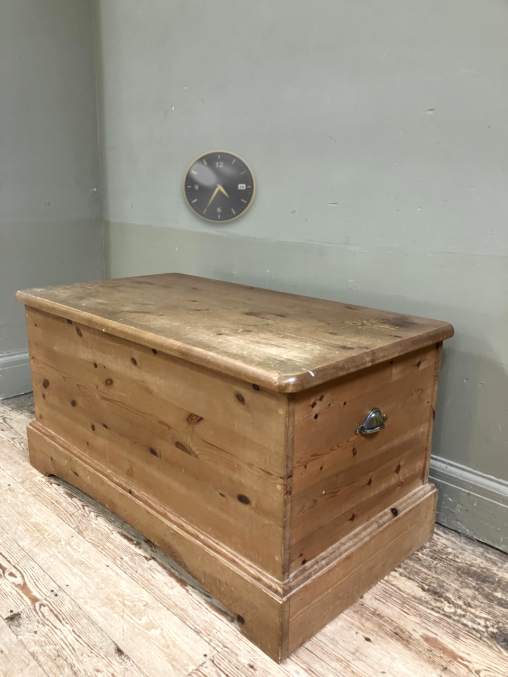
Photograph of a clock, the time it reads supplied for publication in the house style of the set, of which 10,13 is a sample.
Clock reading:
4,35
